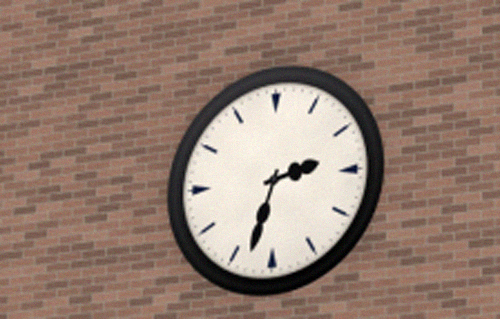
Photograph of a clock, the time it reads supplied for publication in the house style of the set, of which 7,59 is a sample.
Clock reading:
2,33
